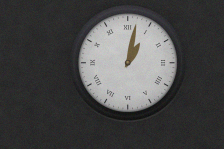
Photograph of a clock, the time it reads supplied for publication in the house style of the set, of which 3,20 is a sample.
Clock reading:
1,02
